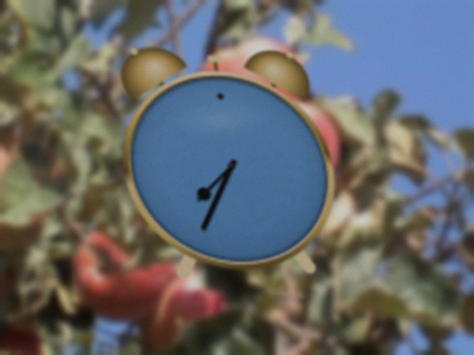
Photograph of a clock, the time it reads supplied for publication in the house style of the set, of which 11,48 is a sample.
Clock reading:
7,35
